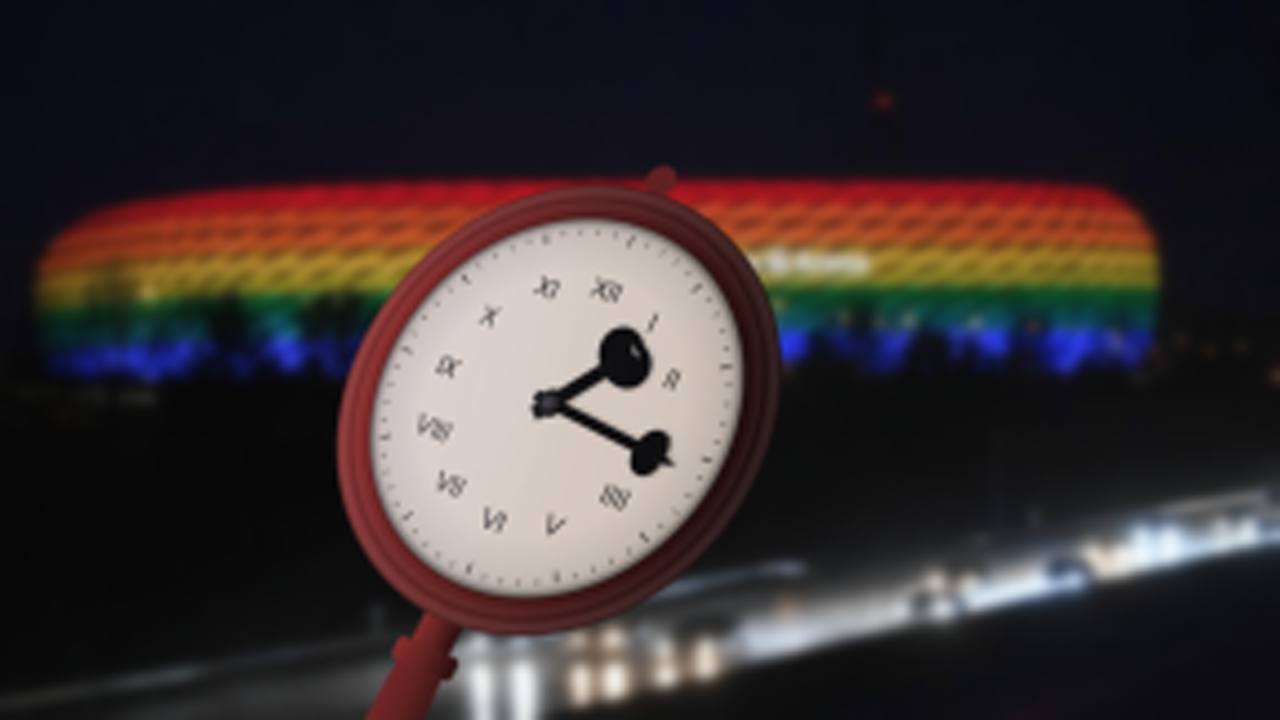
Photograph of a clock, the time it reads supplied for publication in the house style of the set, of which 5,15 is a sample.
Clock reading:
1,16
